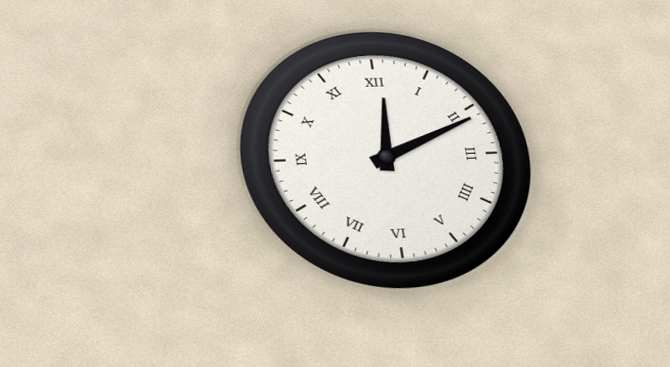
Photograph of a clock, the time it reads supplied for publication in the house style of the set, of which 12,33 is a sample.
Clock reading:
12,11
